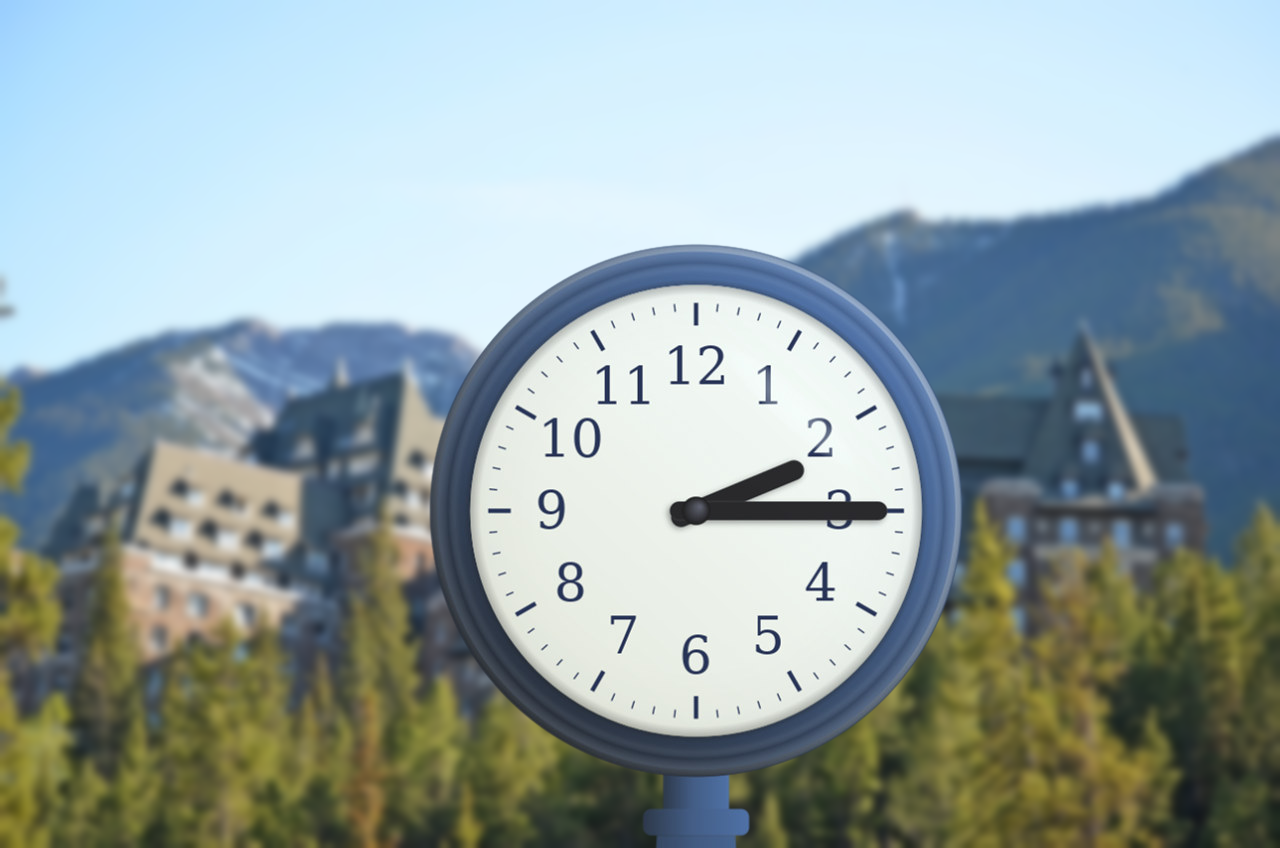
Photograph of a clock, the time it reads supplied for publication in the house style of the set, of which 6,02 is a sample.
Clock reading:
2,15
